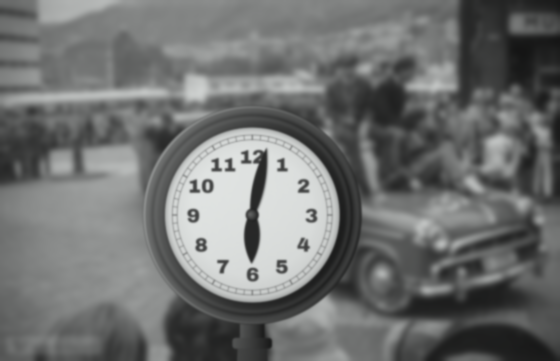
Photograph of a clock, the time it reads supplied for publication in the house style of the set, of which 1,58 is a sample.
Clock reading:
6,02
